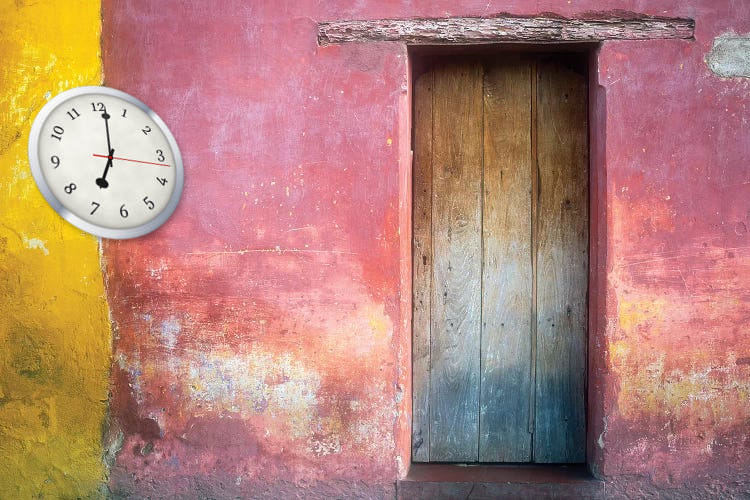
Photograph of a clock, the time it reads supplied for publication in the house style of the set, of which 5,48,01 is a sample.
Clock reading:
7,01,17
